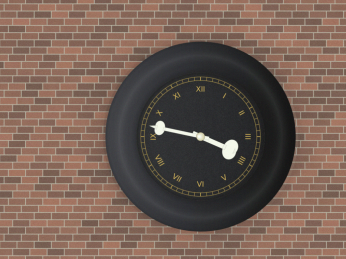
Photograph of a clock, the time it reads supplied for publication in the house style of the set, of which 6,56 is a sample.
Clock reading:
3,47
